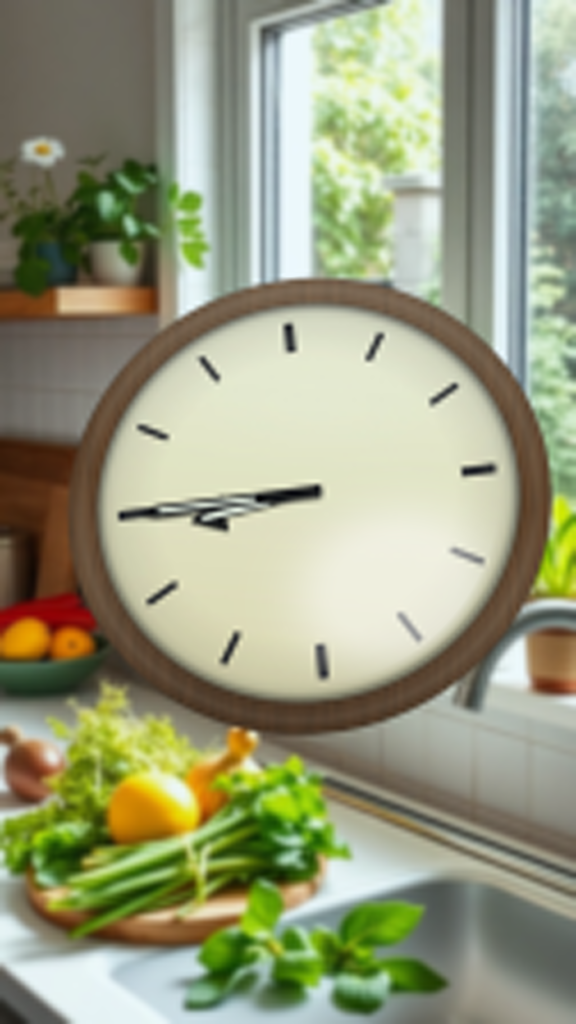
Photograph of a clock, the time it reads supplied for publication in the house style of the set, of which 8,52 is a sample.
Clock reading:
8,45
